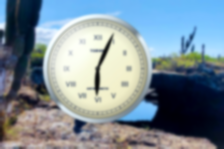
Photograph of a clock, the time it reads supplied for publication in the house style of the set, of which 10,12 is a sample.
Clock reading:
6,04
